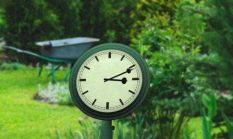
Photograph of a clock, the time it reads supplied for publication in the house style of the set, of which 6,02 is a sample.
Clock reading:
3,11
